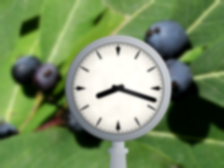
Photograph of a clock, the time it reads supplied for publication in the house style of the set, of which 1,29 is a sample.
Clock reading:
8,18
